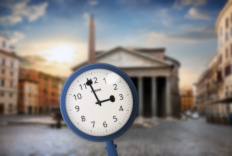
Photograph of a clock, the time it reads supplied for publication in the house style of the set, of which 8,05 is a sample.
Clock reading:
2,58
